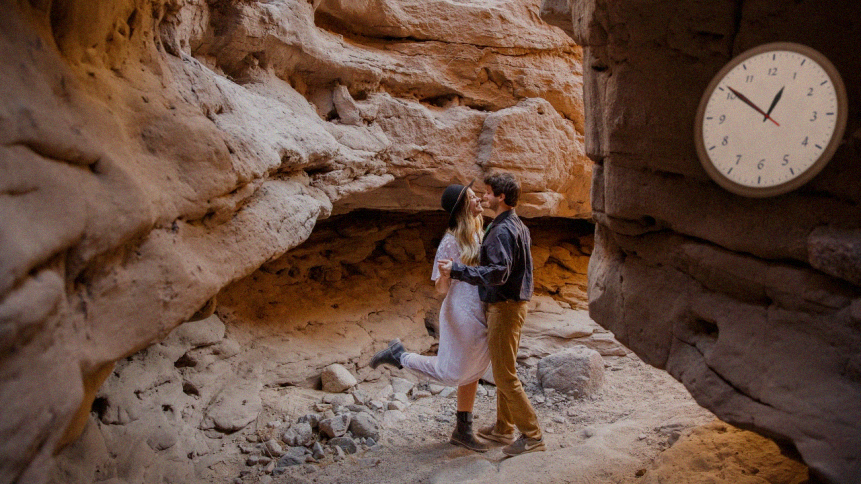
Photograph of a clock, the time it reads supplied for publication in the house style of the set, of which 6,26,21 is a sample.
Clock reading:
12,50,51
